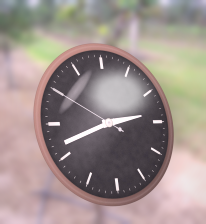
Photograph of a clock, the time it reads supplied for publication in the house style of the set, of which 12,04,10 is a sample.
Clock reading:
2,41,50
